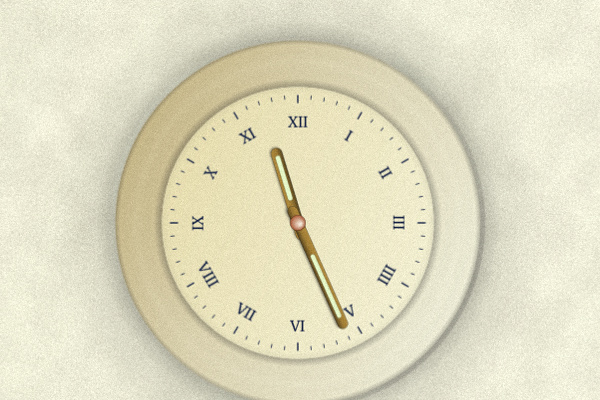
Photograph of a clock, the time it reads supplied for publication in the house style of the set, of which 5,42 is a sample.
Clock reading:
11,26
